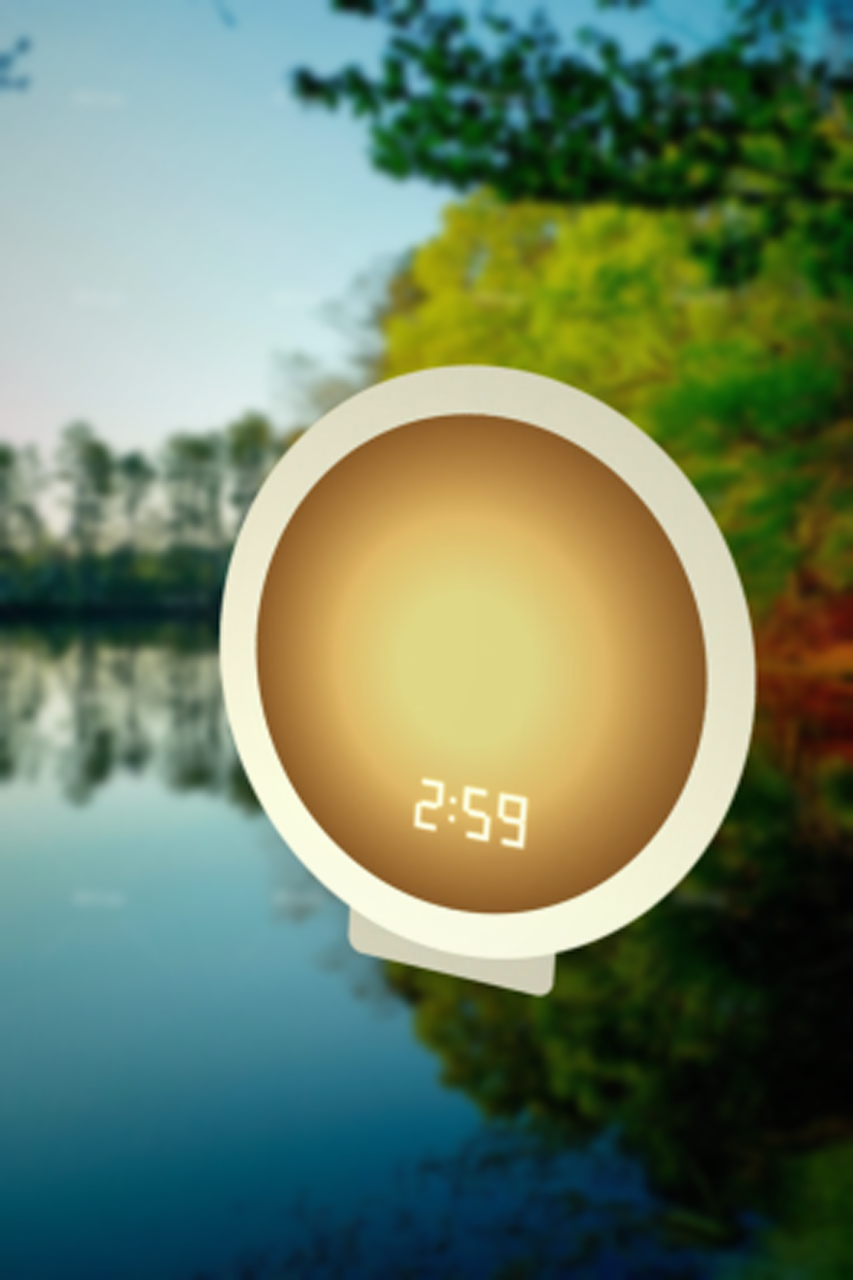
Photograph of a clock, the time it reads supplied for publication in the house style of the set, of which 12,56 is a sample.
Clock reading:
2,59
